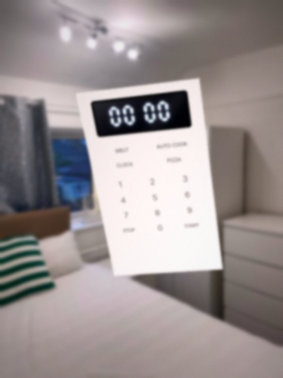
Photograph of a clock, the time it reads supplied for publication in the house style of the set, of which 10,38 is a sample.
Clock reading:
0,00
